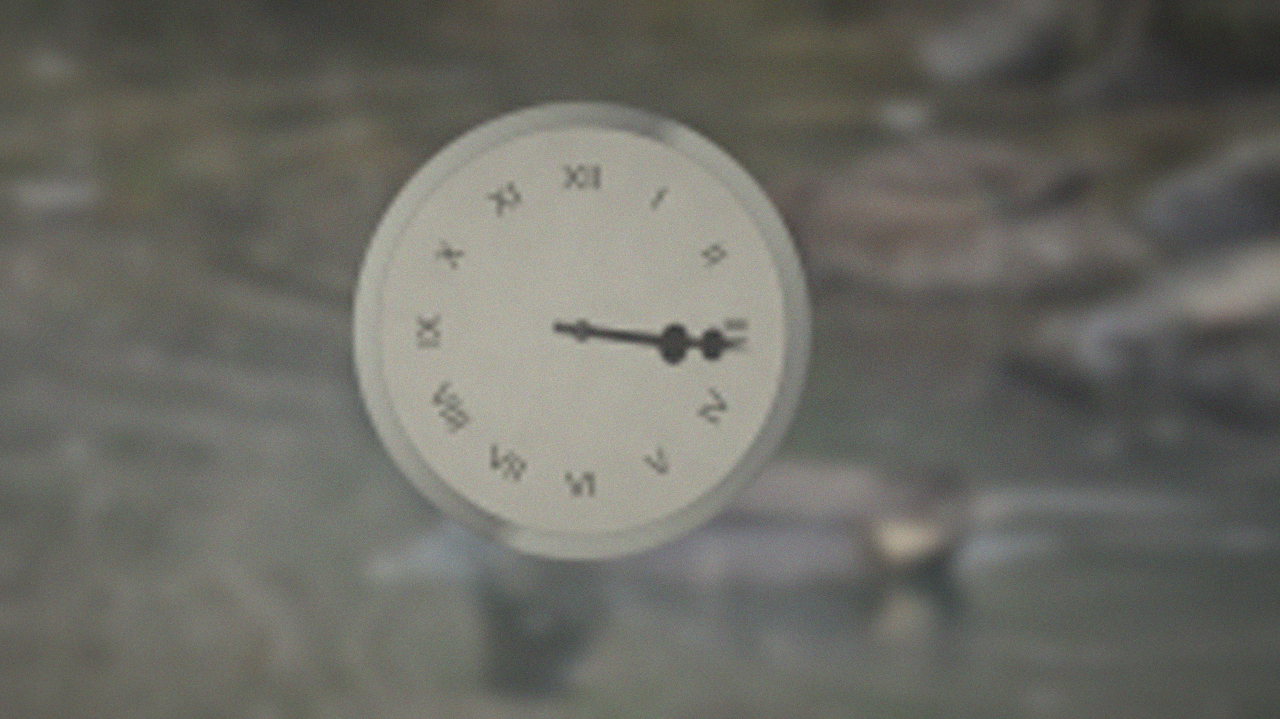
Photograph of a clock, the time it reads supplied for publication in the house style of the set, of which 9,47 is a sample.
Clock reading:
3,16
